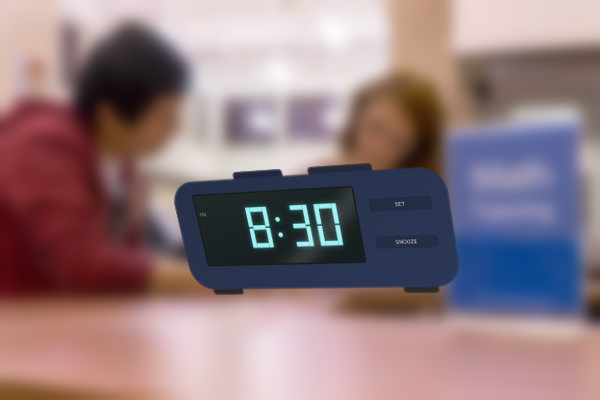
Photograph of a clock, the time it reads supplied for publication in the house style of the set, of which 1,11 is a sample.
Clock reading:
8,30
